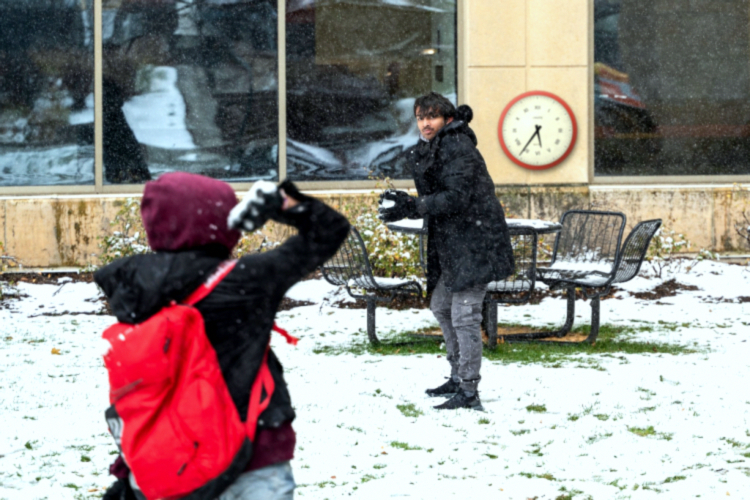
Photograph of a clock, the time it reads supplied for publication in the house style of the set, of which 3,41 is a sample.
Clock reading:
5,36
